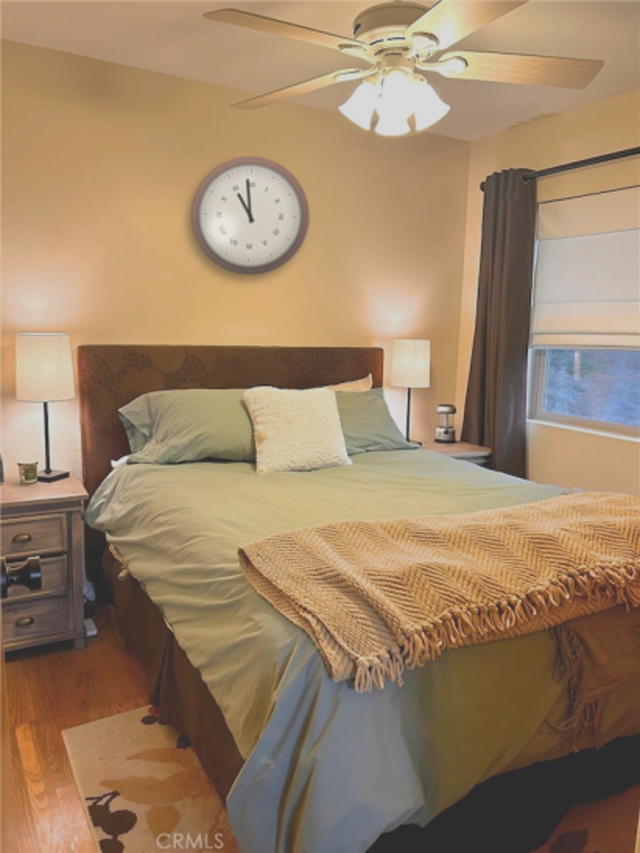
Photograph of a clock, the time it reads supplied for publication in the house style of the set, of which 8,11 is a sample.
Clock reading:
10,59
